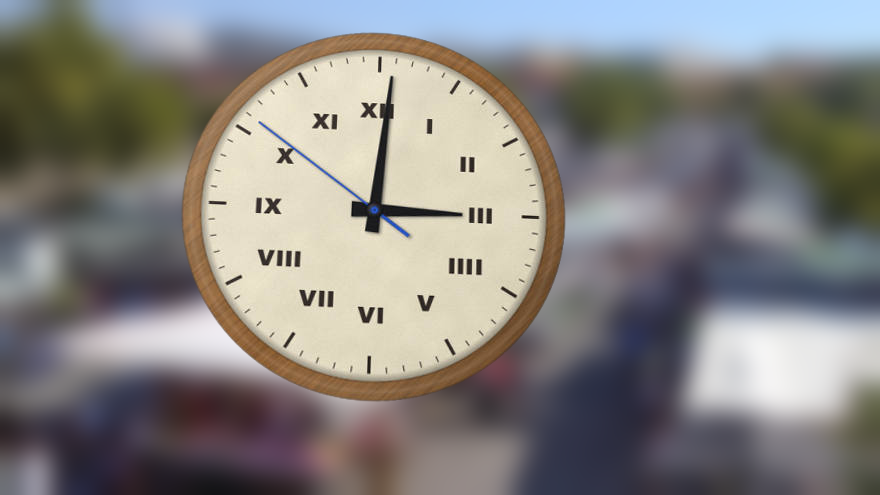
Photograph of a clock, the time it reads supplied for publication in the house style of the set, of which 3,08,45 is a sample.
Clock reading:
3,00,51
